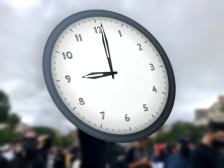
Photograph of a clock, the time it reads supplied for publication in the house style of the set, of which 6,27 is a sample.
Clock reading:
9,01
